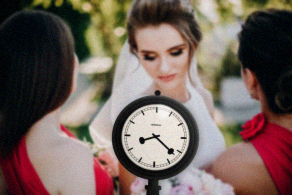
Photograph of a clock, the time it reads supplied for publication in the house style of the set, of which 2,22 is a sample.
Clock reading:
8,22
